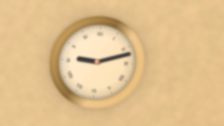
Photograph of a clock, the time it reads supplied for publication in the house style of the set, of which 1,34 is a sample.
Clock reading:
9,12
